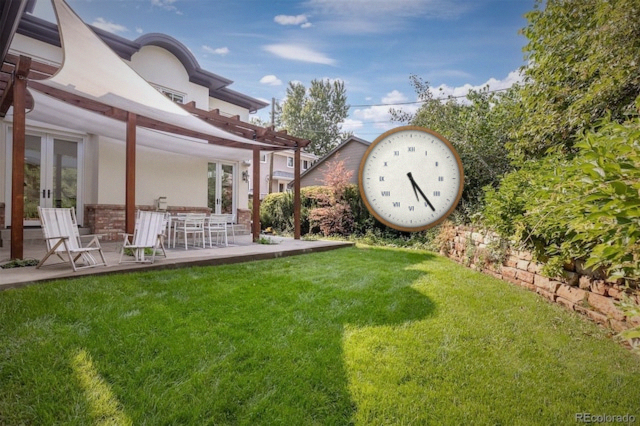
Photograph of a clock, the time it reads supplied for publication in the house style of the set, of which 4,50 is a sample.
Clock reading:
5,24
